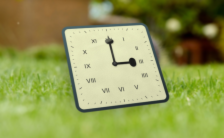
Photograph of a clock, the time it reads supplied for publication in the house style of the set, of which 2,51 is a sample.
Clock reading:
3,00
